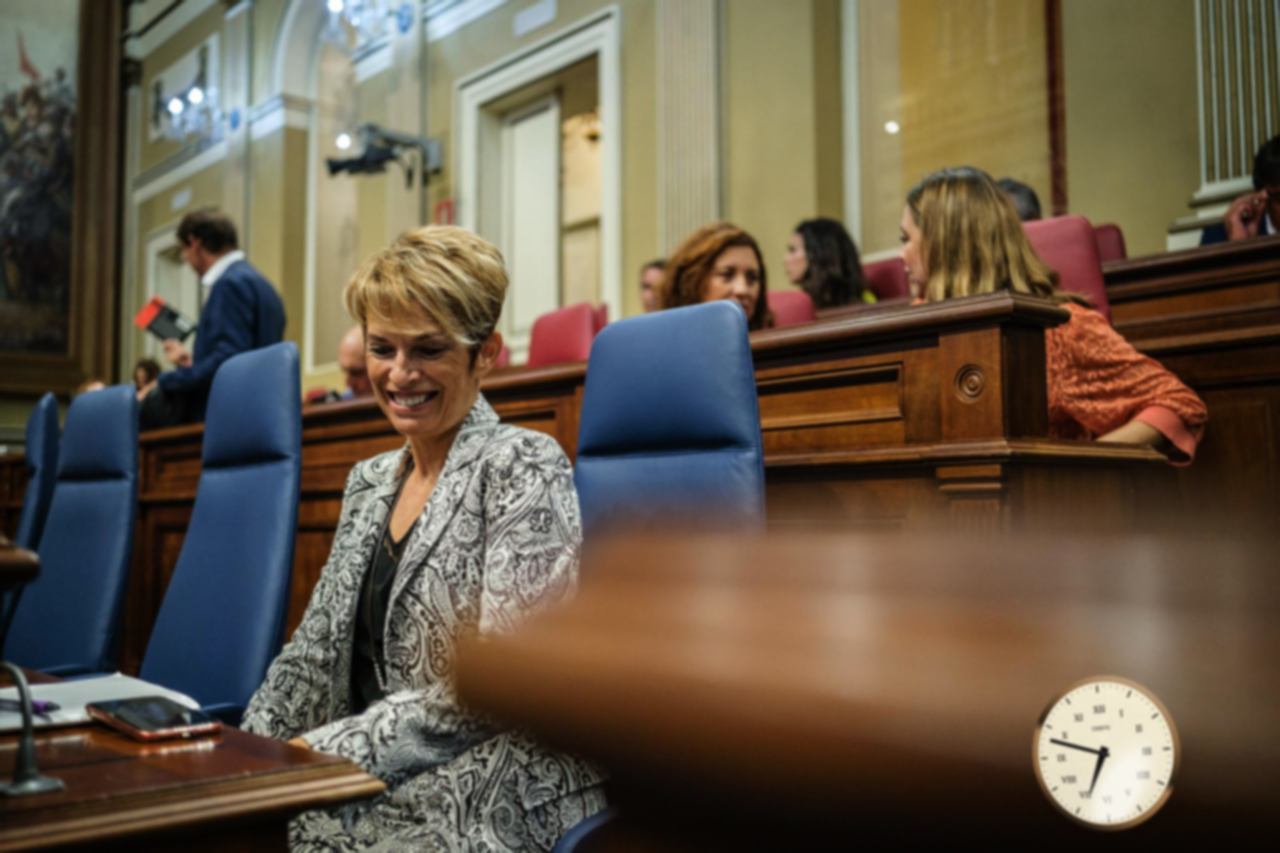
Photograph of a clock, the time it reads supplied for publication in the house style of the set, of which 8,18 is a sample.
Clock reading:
6,48
